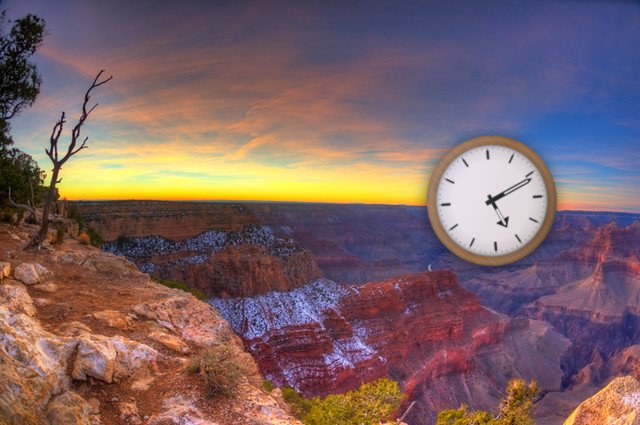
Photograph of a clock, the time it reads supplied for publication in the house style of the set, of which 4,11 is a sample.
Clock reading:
5,11
